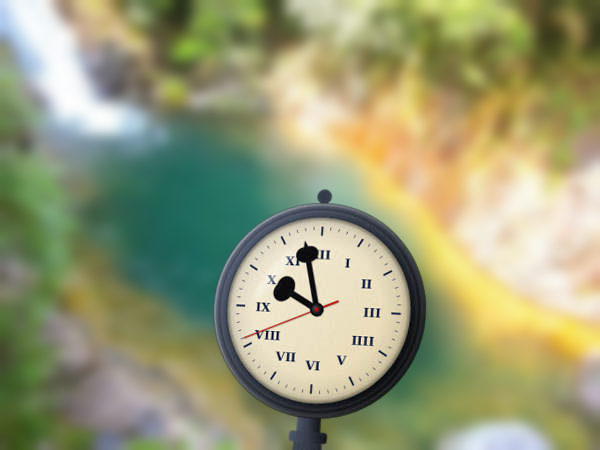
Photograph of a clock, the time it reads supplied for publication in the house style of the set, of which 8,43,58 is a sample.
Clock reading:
9,57,41
